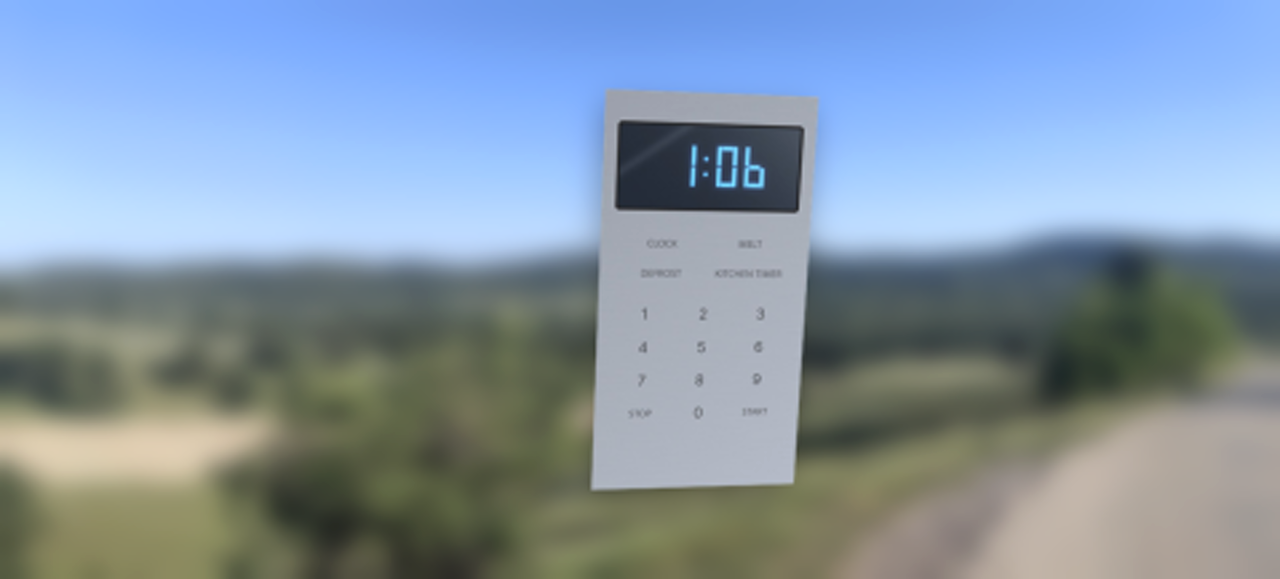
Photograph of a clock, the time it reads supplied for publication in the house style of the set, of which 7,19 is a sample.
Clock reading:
1,06
